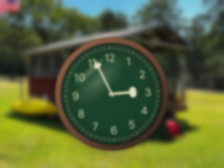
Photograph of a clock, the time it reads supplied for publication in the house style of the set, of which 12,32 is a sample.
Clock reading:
2,56
